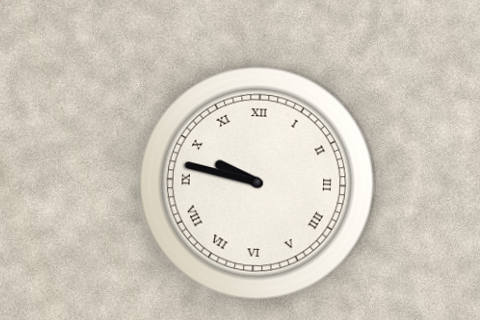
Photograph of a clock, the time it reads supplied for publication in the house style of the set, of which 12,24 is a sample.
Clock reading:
9,47
